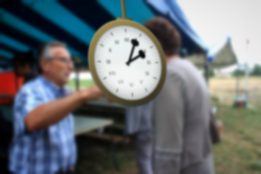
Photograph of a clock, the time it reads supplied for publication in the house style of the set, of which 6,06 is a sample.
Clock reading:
2,04
